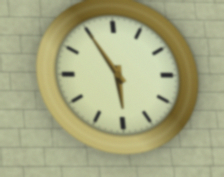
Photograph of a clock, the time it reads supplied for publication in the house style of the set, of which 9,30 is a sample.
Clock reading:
5,55
